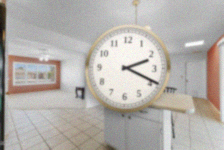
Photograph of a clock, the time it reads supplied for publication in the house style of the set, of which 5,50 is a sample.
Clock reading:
2,19
